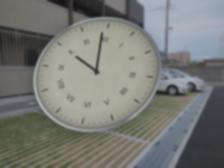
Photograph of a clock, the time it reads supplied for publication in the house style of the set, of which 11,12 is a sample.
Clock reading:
9,59
